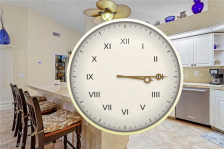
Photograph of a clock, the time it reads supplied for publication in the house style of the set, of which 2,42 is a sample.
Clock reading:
3,15
